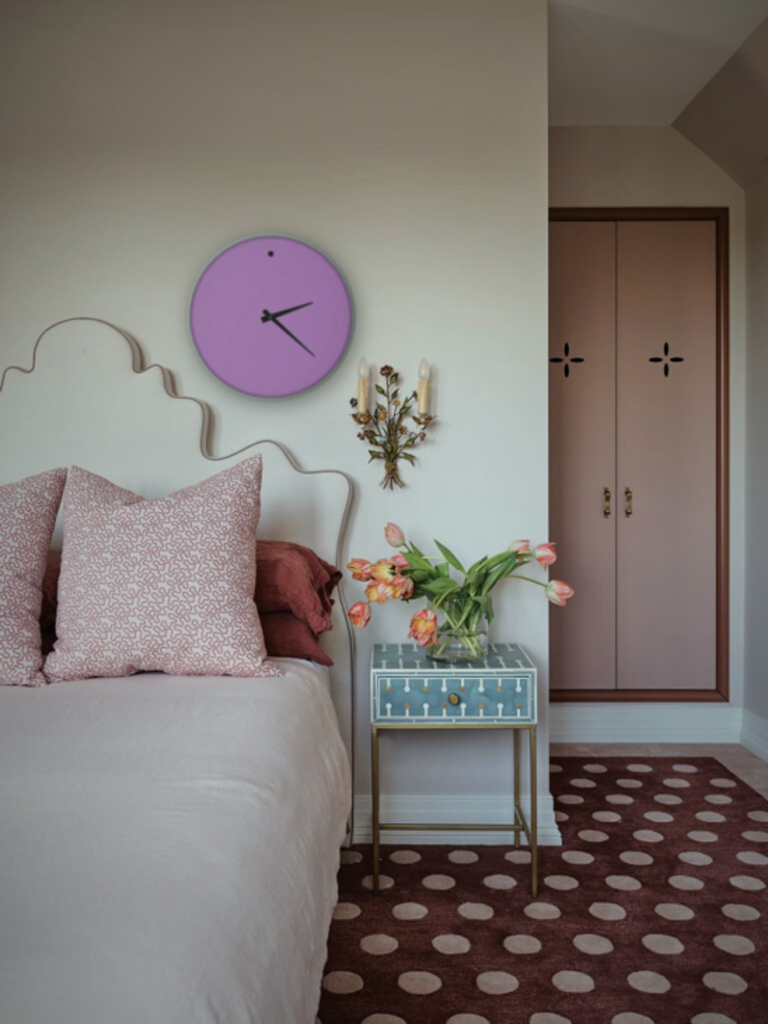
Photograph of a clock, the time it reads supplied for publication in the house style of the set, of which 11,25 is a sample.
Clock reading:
2,22
